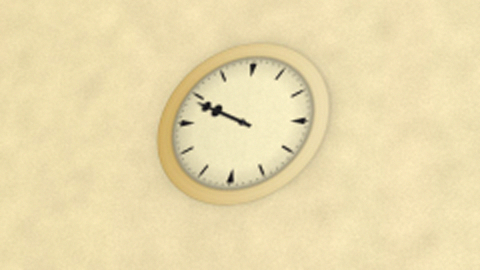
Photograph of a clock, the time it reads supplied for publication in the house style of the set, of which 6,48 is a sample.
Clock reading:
9,49
